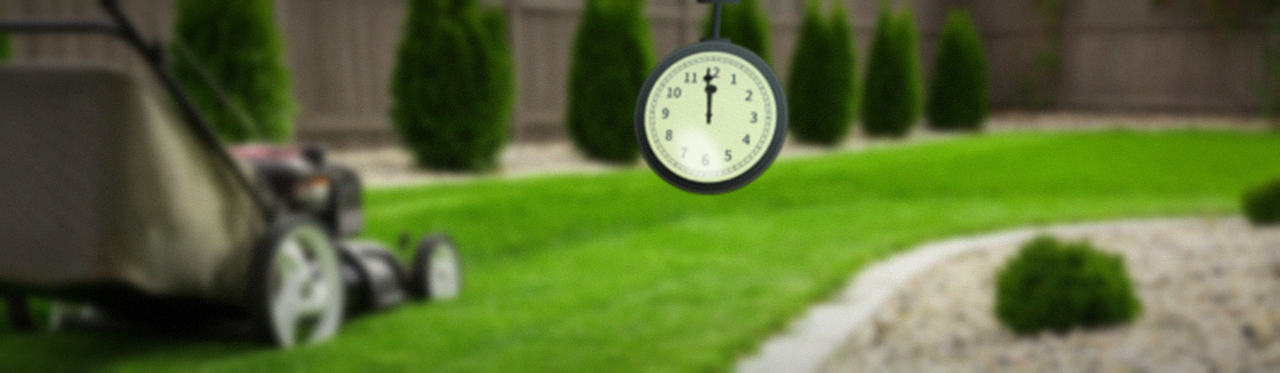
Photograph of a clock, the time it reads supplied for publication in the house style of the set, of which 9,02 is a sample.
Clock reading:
11,59
